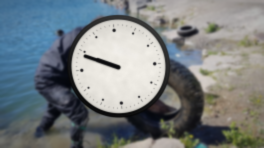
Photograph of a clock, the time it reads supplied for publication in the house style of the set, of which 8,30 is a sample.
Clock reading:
9,49
